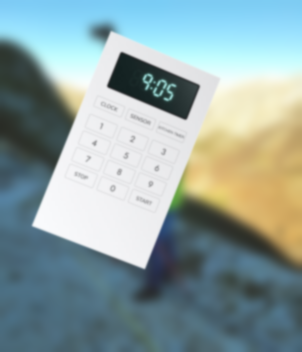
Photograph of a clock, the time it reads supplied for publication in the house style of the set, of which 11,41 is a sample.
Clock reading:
9,05
